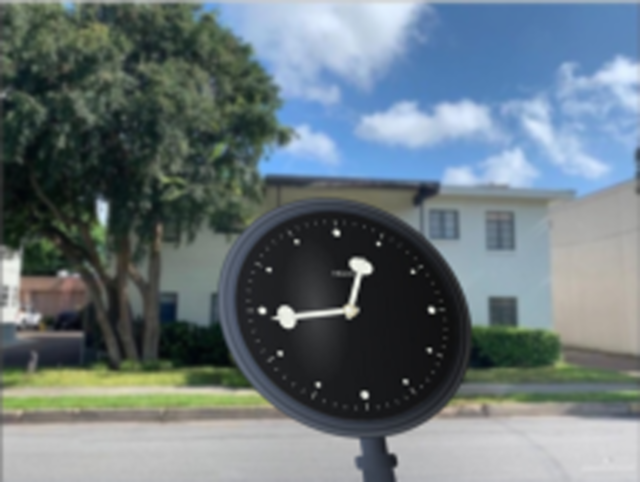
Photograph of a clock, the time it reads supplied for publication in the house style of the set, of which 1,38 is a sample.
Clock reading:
12,44
